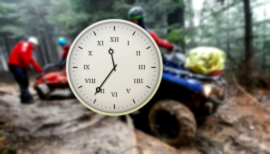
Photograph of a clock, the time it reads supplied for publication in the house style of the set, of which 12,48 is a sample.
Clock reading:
11,36
